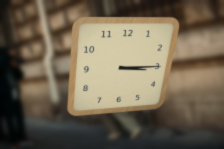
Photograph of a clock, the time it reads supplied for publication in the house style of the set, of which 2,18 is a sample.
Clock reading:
3,15
